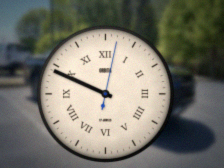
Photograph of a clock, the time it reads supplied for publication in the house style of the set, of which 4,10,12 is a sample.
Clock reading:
9,49,02
